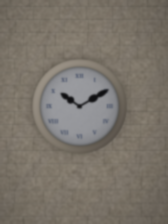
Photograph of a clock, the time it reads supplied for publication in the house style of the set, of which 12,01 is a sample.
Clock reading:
10,10
